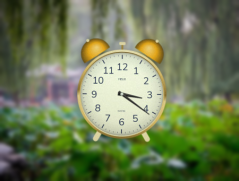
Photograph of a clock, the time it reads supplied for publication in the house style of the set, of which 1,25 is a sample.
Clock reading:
3,21
